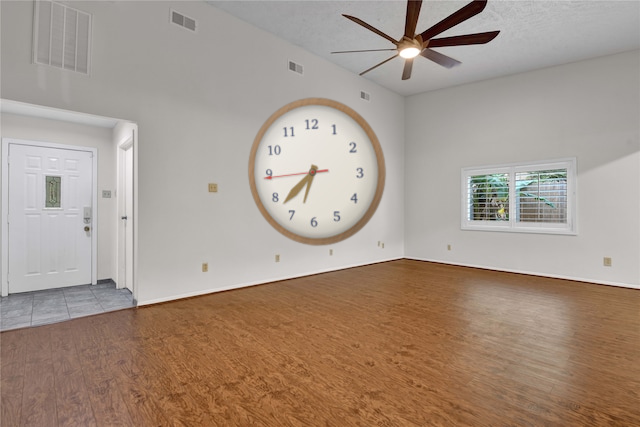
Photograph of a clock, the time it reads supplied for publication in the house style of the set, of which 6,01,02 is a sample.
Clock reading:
6,37,44
